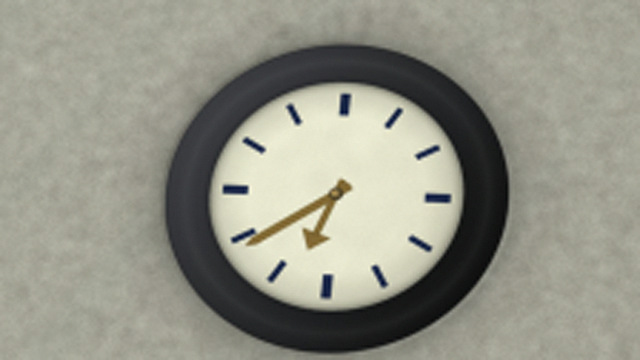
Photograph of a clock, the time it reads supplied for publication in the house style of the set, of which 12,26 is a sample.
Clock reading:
6,39
